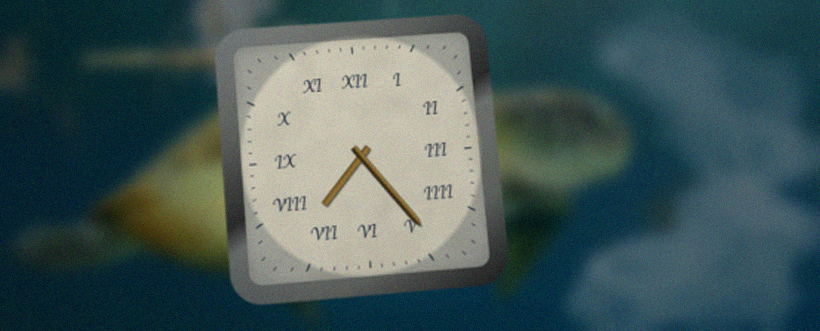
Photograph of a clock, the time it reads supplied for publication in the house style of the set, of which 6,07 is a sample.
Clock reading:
7,24
